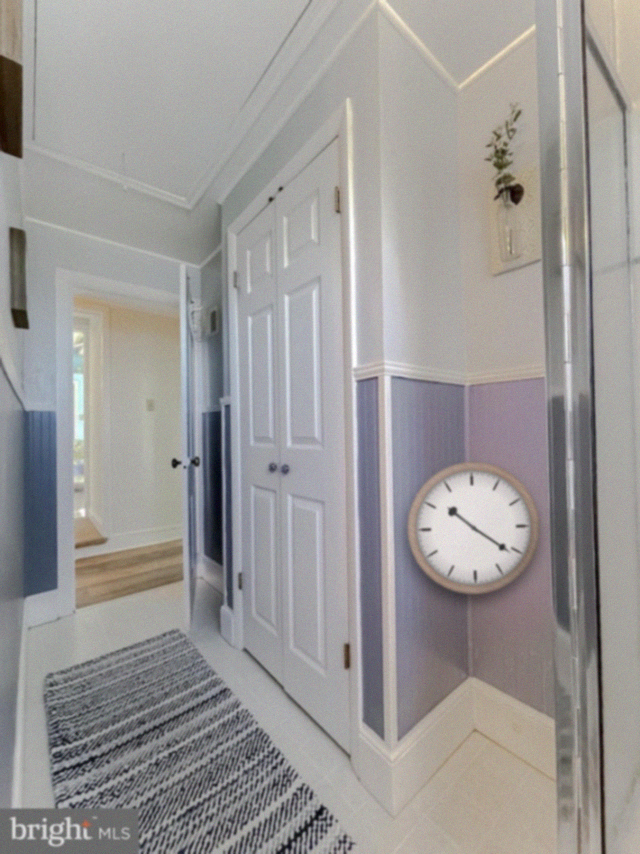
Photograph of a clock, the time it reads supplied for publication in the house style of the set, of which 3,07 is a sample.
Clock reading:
10,21
